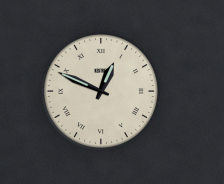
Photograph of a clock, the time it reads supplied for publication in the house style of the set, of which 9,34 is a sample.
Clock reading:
12,49
